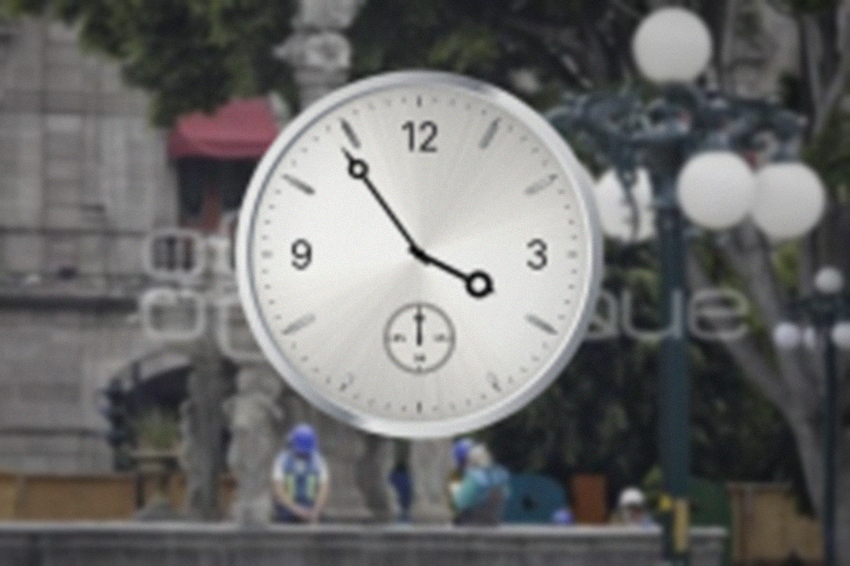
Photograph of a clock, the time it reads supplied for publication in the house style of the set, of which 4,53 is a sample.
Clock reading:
3,54
